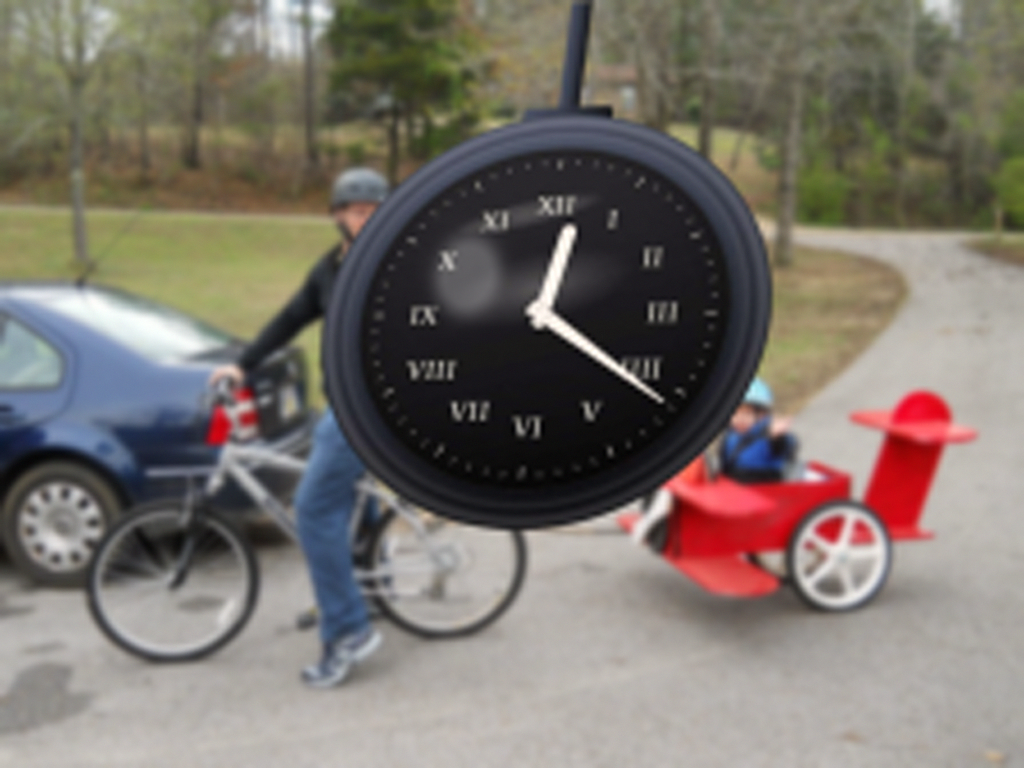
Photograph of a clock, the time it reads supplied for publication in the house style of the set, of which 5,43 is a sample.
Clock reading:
12,21
